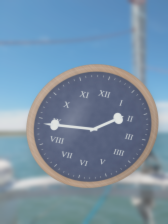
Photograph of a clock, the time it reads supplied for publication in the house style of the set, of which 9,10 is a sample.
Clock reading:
1,44
